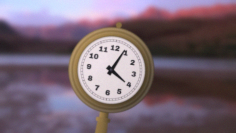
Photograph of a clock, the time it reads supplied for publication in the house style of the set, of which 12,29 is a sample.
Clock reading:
4,04
